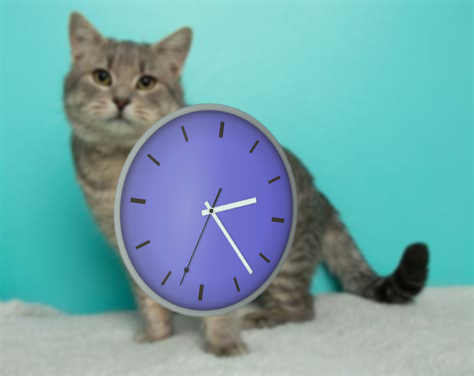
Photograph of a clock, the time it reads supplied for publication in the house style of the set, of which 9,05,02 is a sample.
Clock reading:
2,22,33
